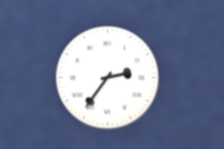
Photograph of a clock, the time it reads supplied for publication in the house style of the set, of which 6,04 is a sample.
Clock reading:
2,36
